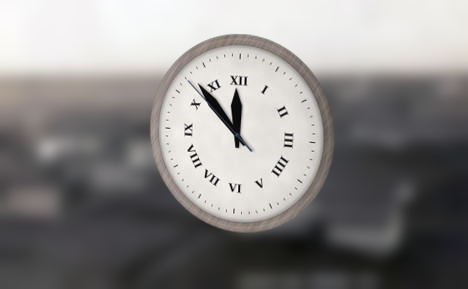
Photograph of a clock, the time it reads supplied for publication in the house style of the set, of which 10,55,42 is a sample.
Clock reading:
11,52,52
